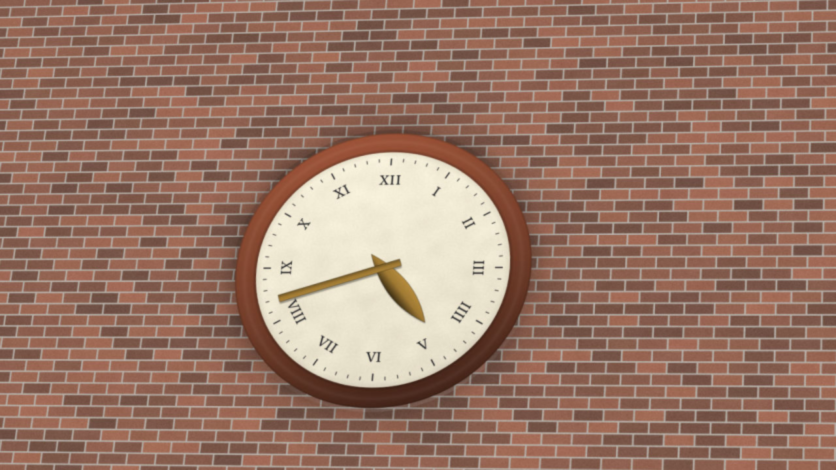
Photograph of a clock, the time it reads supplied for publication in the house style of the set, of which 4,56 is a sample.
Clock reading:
4,42
